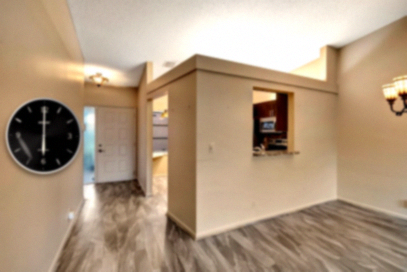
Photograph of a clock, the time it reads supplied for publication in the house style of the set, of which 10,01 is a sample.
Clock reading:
6,00
